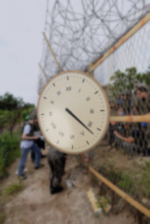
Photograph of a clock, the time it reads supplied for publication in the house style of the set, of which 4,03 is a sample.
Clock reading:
4,22
